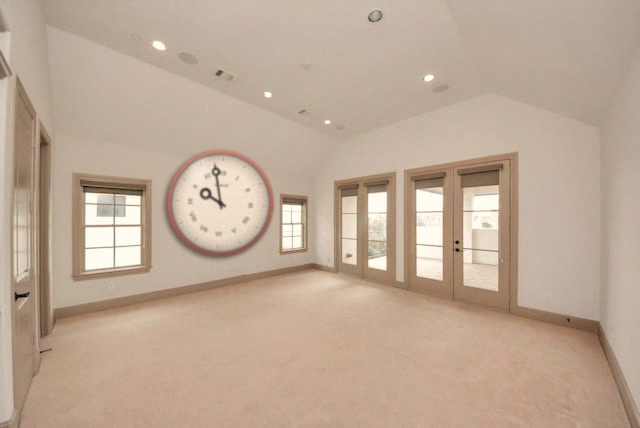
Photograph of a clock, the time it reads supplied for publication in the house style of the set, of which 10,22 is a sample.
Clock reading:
9,58
